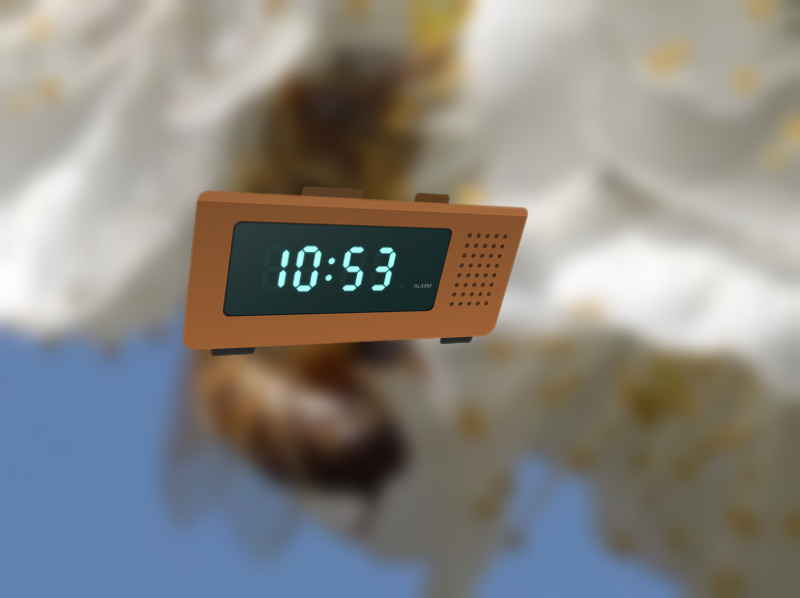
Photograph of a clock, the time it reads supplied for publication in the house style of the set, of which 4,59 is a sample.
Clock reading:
10,53
